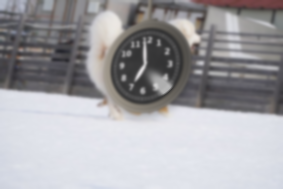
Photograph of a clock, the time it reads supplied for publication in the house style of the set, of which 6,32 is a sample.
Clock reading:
6,59
